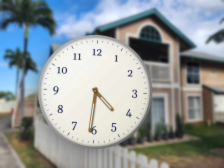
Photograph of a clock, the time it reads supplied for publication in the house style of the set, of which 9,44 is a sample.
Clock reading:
4,31
